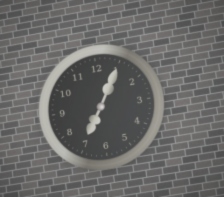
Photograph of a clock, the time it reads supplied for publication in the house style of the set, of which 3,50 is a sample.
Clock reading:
7,05
